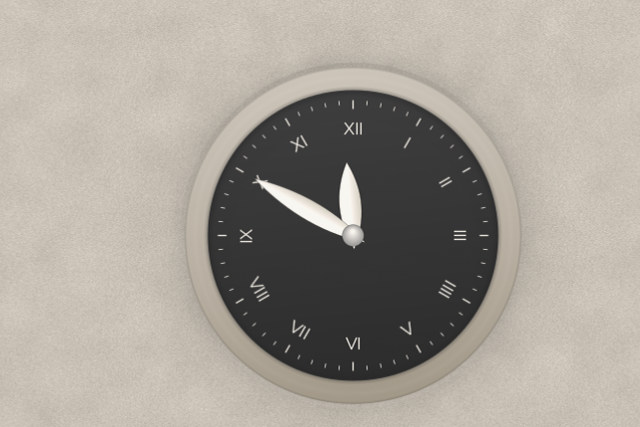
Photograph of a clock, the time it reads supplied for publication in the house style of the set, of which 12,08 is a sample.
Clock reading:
11,50
